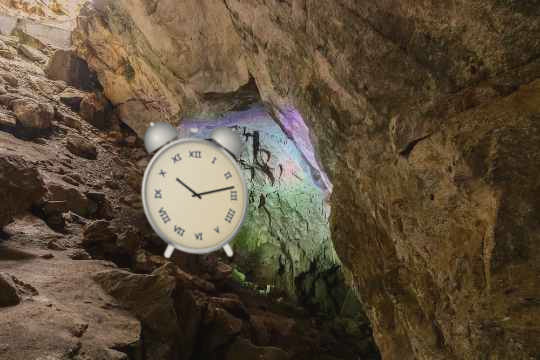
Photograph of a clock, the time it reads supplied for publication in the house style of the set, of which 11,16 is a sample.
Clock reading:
10,13
